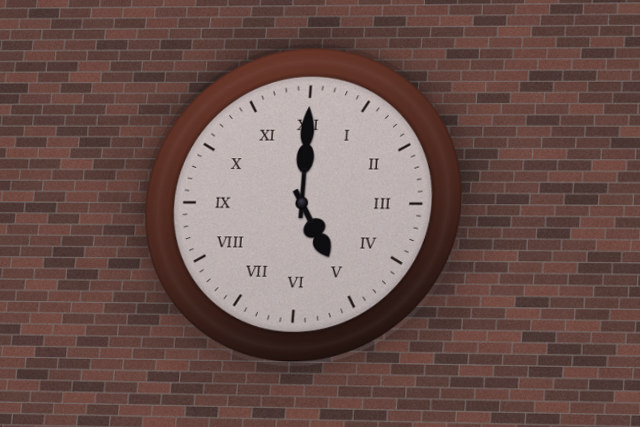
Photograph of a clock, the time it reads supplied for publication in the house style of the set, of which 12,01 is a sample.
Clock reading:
5,00
